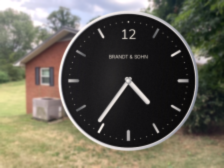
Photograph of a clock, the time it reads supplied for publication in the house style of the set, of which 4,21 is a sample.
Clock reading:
4,36
